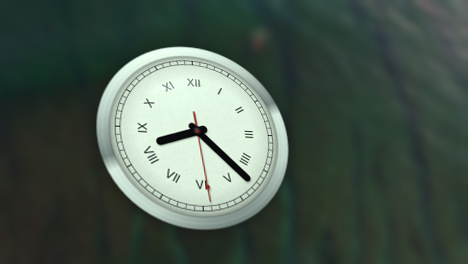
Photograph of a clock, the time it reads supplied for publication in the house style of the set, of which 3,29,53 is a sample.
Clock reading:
8,22,29
